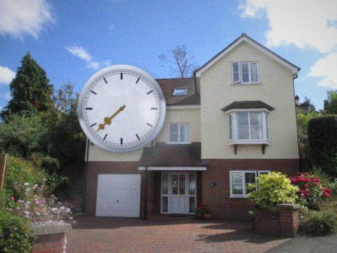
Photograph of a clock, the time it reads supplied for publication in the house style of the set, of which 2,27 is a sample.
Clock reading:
7,38
